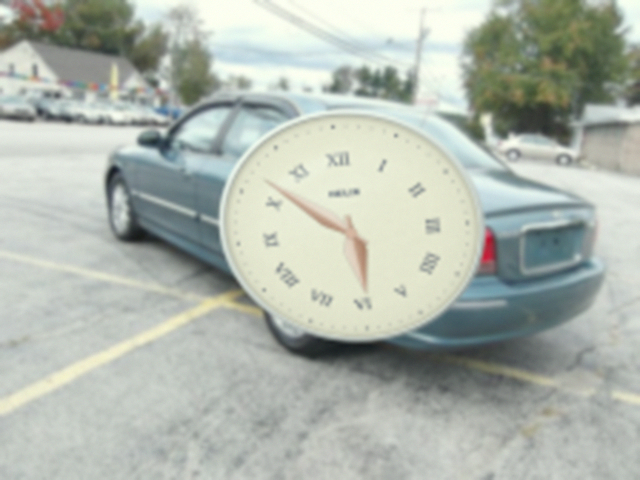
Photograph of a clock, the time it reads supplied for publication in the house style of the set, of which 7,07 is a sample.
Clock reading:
5,52
